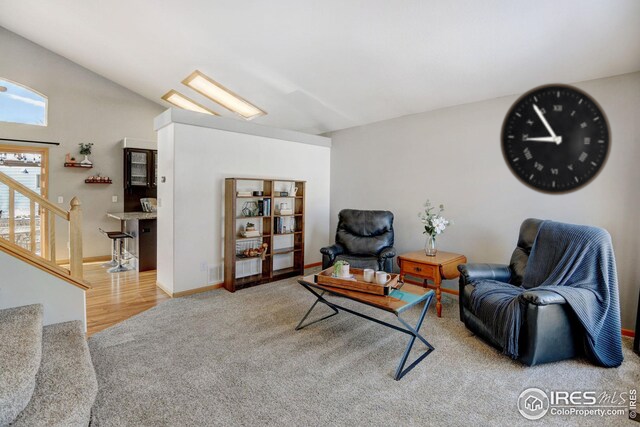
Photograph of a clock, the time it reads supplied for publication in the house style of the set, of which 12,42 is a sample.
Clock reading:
8,54
